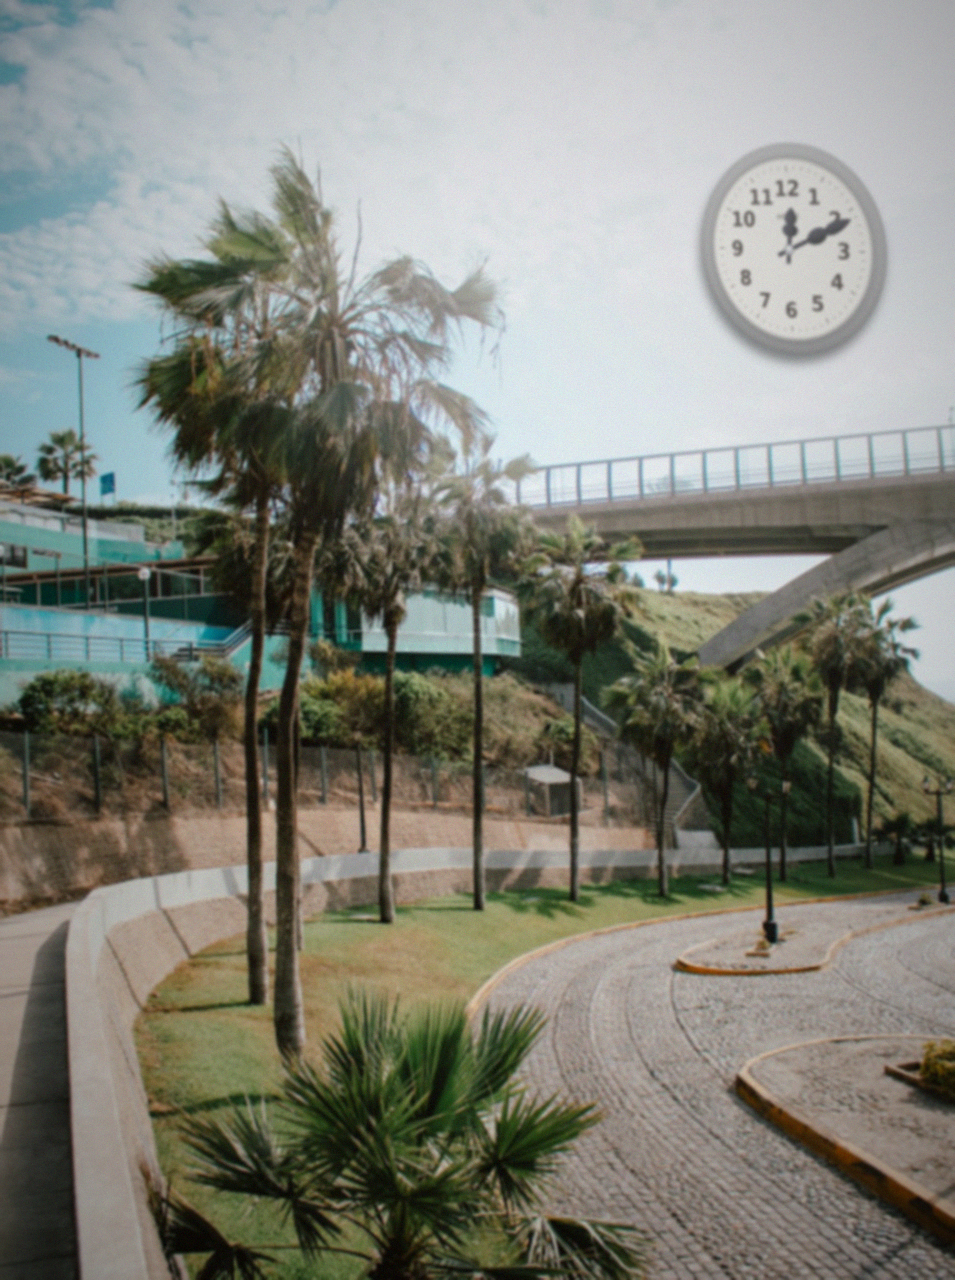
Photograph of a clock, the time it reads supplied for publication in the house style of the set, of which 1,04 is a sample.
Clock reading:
12,11
